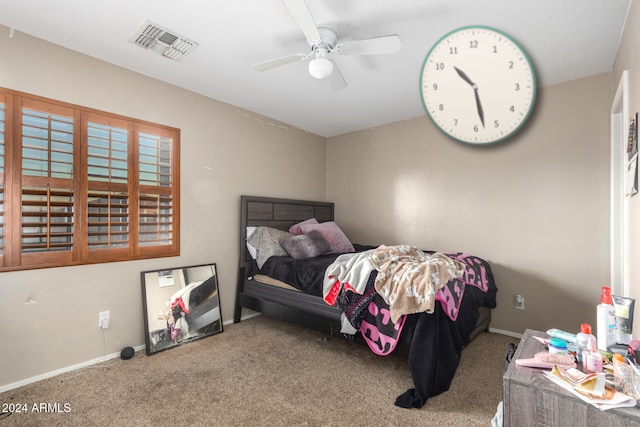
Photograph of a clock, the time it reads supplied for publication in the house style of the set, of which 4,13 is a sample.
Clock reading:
10,28
